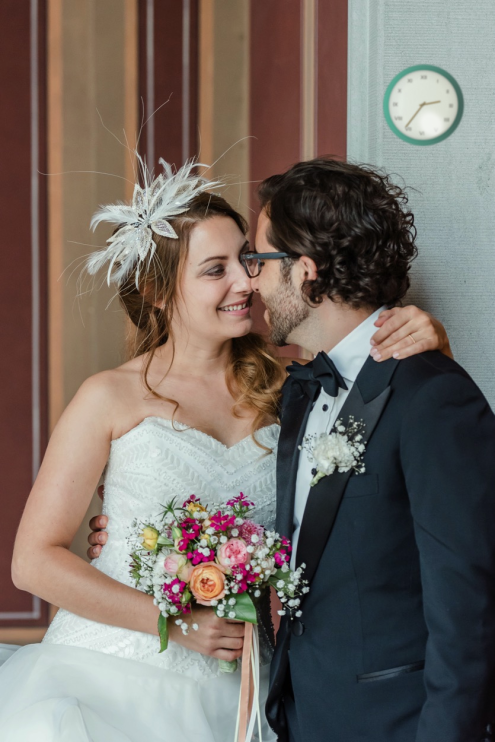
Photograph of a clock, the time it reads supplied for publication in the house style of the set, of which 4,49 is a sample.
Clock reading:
2,36
